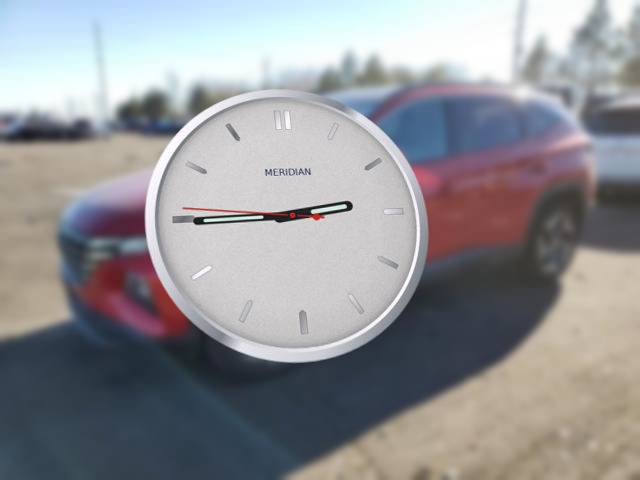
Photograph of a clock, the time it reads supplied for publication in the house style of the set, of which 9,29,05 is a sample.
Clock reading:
2,44,46
